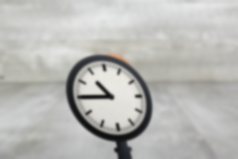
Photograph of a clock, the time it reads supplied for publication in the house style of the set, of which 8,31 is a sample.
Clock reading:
10,45
